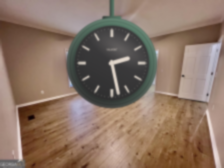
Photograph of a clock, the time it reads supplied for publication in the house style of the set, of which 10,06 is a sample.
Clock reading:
2,28
